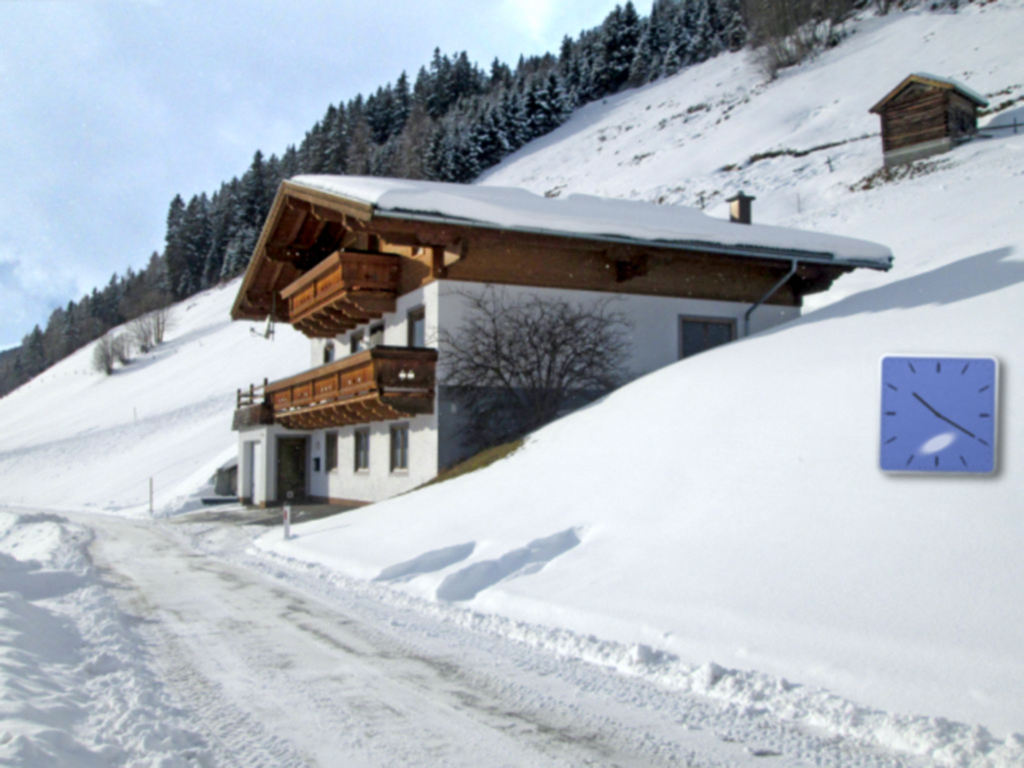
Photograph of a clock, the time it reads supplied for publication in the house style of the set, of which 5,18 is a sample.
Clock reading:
10,20
